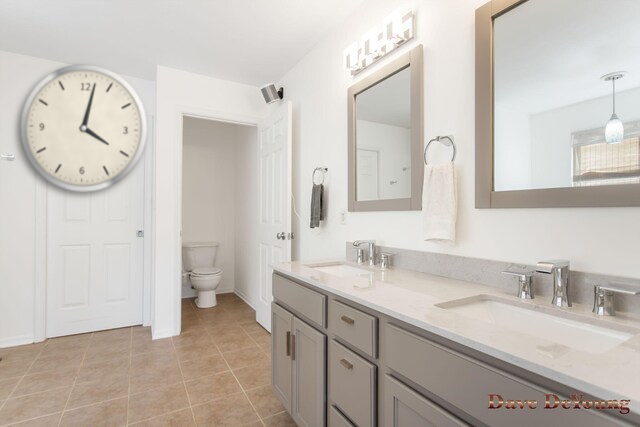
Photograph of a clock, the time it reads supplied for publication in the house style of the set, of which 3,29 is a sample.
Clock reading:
4,02
